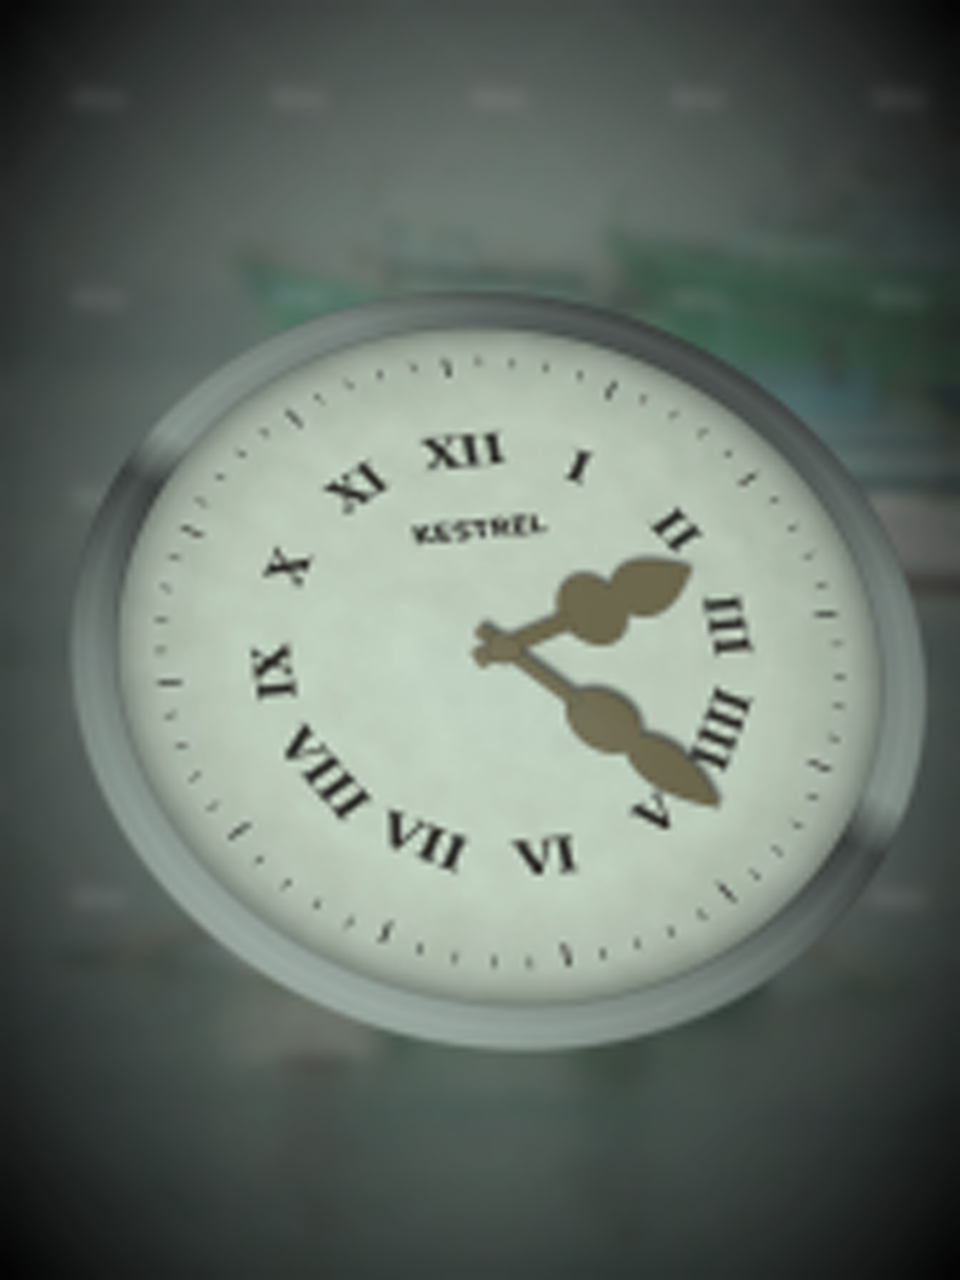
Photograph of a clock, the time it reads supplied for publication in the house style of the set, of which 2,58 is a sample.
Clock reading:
2,23
